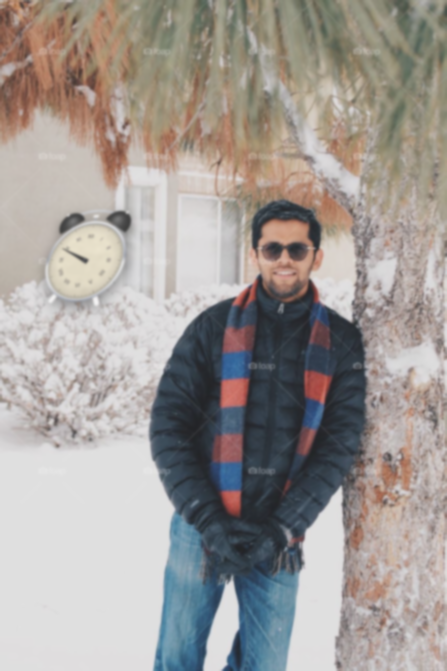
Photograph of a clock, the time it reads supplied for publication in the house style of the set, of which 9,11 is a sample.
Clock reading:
9,49
